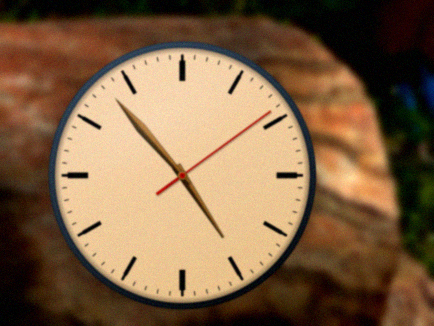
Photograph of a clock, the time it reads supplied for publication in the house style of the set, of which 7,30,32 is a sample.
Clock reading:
4,53,09
